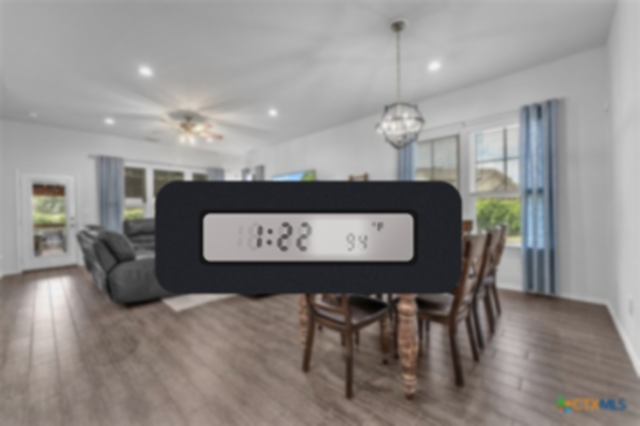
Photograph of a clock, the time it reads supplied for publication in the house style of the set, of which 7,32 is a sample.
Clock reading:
1,22
